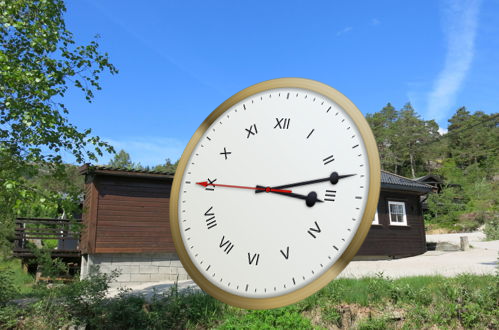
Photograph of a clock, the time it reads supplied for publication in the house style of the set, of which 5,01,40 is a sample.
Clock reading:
3,12,45
